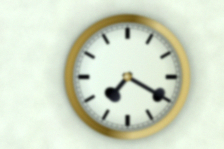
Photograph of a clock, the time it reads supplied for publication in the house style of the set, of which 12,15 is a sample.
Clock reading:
7,20
